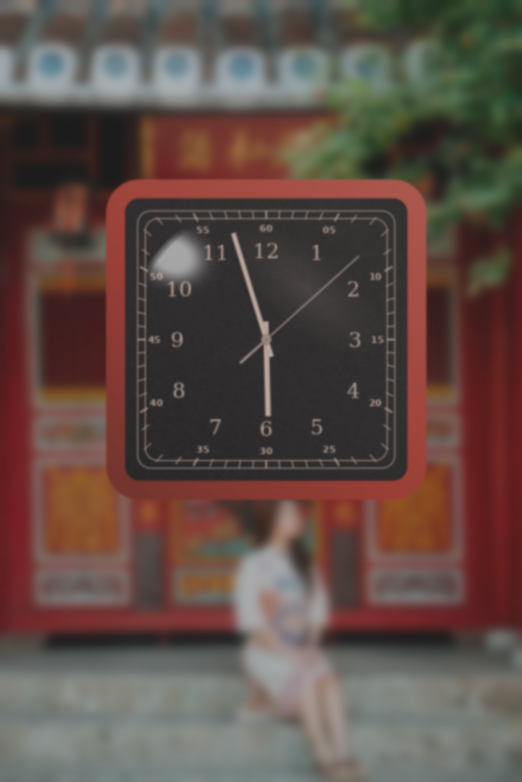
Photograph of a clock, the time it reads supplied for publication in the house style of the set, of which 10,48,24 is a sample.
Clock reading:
5,57,08
